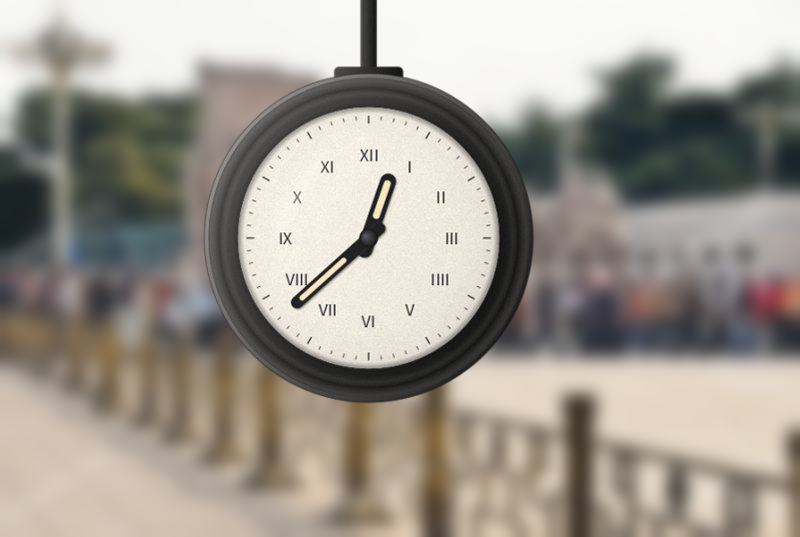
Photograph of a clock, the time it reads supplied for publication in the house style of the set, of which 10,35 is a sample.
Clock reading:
12,38
